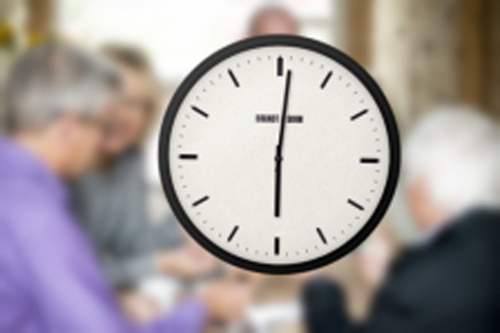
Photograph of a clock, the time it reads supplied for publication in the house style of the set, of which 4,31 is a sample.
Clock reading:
6,01
